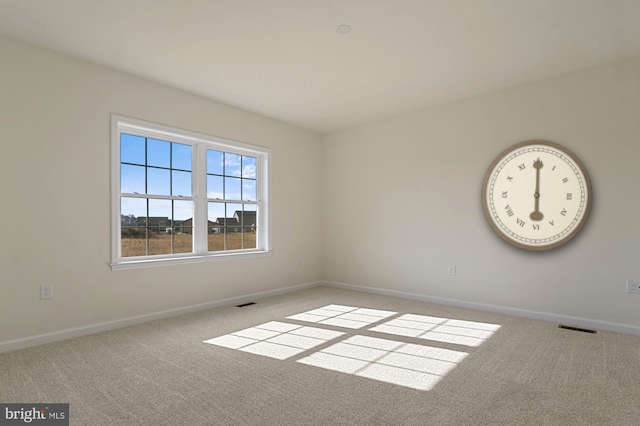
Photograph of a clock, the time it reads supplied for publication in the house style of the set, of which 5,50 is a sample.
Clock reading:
6,00
